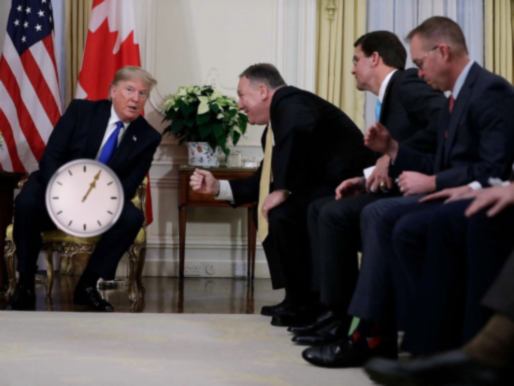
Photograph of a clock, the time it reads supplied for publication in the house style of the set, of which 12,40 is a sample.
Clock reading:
1,05
